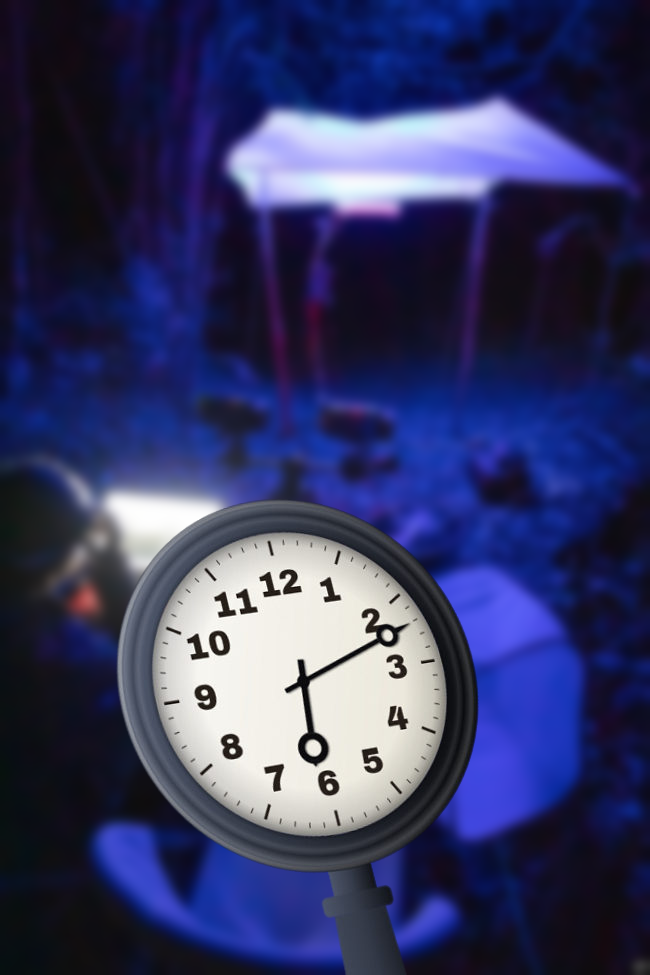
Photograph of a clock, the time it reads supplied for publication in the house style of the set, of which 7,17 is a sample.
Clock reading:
6,12
